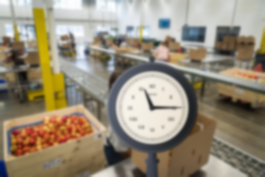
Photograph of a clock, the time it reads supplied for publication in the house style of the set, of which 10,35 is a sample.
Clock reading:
11,15
